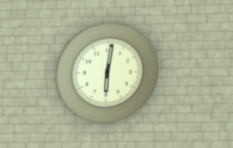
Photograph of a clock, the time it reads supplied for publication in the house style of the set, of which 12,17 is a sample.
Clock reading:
6,01
